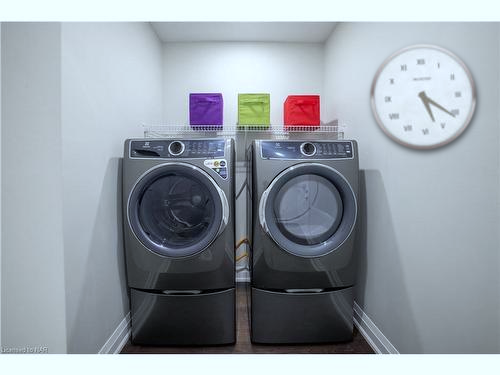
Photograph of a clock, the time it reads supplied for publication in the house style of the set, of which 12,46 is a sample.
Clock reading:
5,21
